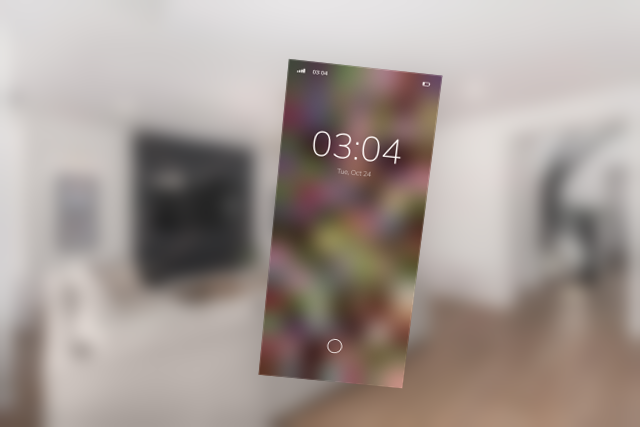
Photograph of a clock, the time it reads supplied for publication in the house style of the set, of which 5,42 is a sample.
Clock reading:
3,04
